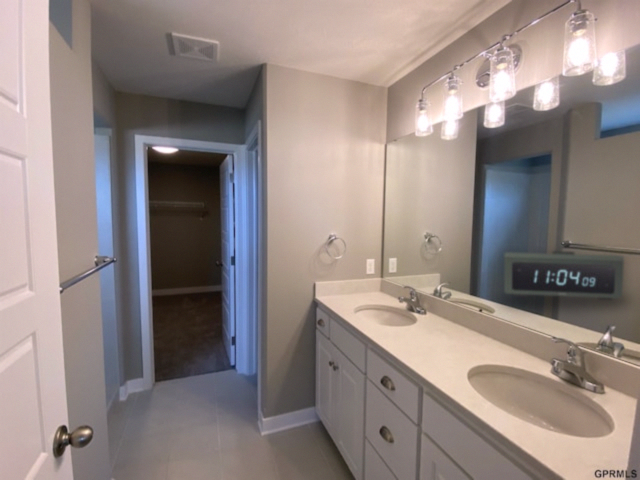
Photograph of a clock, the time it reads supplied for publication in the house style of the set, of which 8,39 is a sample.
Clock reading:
11,04
